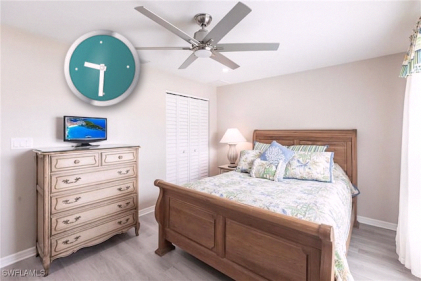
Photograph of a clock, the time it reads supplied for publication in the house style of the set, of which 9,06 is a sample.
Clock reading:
9,31
